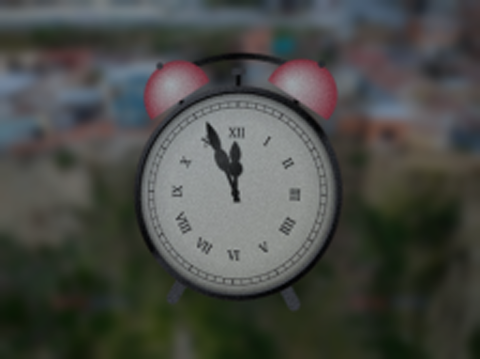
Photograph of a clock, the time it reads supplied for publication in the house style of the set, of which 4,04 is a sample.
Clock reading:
11,56
